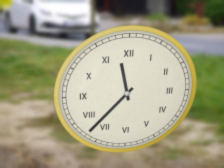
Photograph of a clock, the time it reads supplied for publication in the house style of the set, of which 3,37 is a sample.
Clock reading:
11,37
